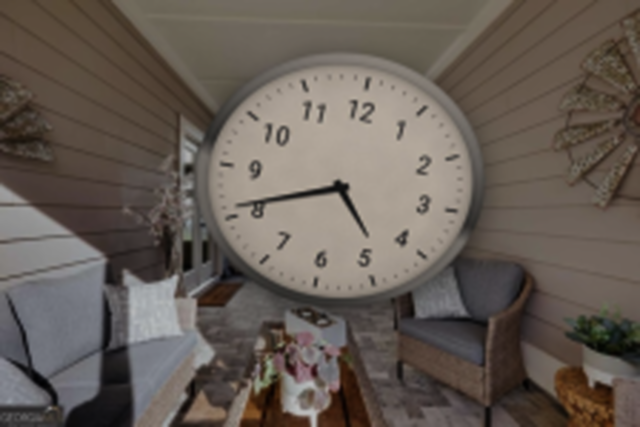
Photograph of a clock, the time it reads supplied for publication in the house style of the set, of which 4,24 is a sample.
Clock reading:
4,41
